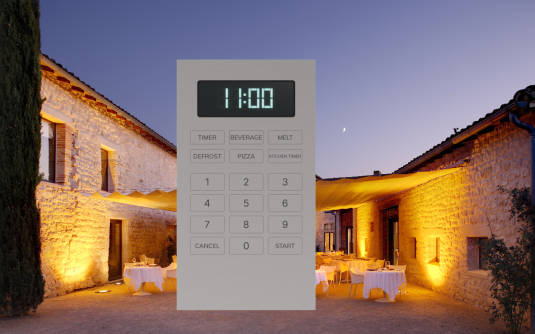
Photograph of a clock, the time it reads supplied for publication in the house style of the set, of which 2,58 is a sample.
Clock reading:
11,00
